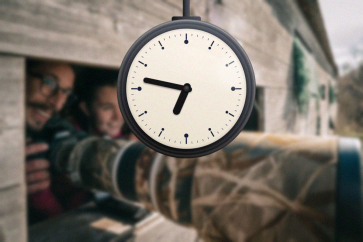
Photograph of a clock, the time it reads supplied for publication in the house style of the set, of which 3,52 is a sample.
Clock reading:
6,47
